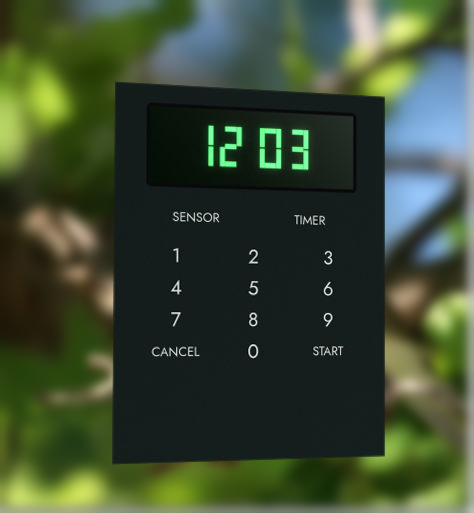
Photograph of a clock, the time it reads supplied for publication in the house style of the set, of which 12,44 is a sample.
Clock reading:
12,03
